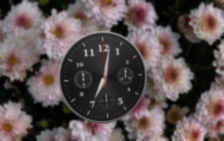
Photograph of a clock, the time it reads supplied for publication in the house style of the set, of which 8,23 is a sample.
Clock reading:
7,02
